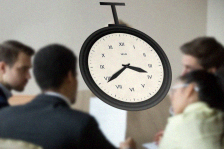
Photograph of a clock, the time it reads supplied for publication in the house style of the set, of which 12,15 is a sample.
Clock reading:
3,39
